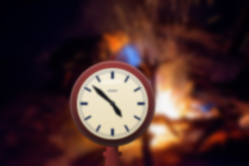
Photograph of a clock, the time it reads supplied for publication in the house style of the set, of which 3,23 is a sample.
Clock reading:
4,52
